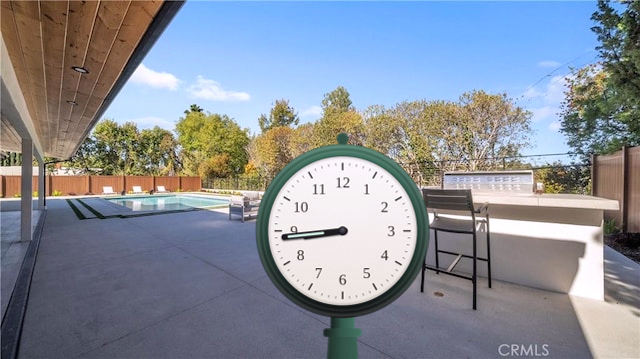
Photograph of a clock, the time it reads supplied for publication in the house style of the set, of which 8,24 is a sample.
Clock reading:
8,44
